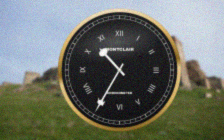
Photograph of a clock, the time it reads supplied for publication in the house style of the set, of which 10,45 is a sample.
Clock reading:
10,35
